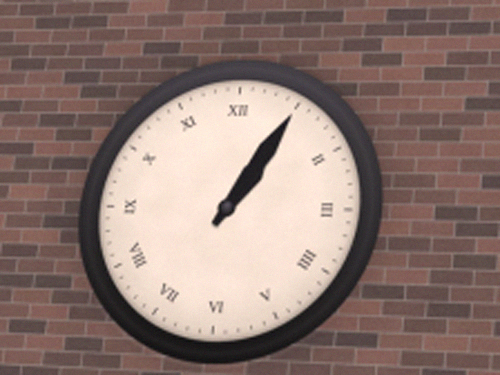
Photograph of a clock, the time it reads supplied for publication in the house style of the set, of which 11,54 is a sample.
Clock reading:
1,05
